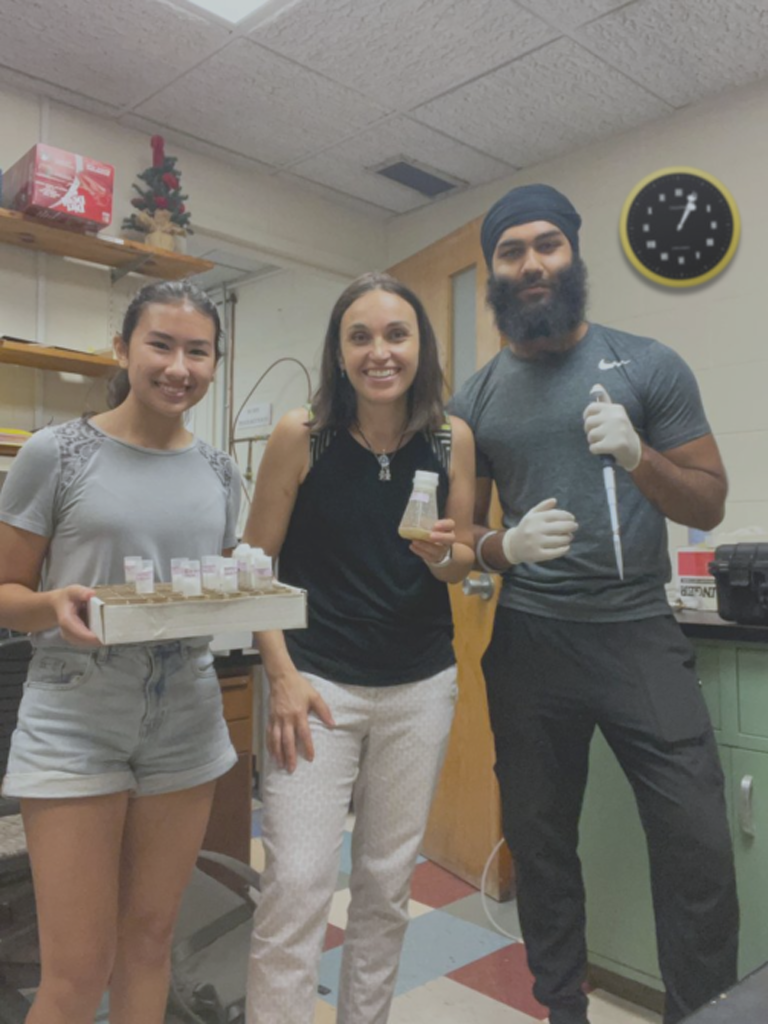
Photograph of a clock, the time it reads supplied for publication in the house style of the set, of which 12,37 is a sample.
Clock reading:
1,04
